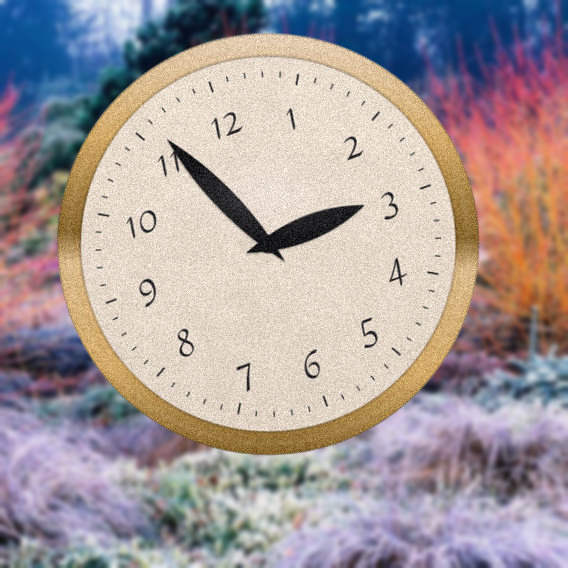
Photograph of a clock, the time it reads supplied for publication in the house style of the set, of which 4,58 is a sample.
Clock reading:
2,56
